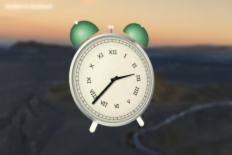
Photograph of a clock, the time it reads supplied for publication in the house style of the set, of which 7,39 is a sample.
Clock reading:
2,38
